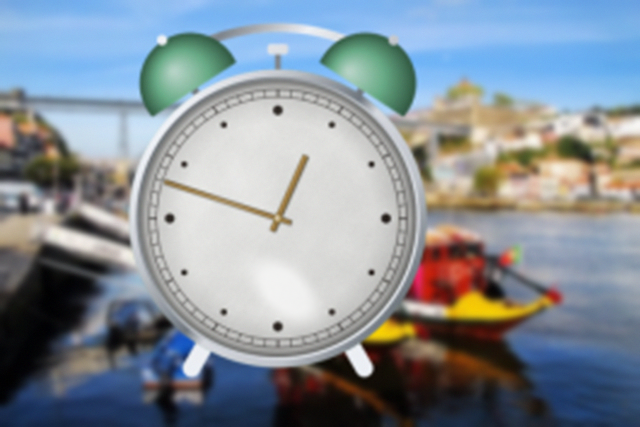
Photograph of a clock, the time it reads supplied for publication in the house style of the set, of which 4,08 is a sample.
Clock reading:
12,48
